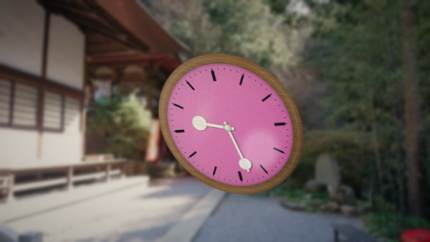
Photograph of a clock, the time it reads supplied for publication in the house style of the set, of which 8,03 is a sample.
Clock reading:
9,28
